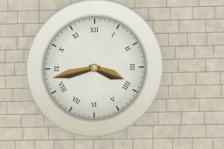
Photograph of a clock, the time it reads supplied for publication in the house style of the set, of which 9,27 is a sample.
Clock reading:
3,43
